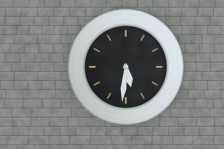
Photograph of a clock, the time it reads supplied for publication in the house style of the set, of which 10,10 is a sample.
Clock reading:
5,31
